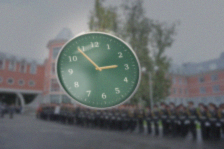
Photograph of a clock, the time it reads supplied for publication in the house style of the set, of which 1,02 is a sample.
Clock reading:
2,54
